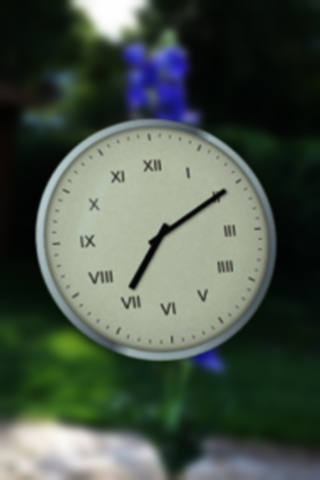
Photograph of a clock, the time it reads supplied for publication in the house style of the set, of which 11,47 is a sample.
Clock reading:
7,10
